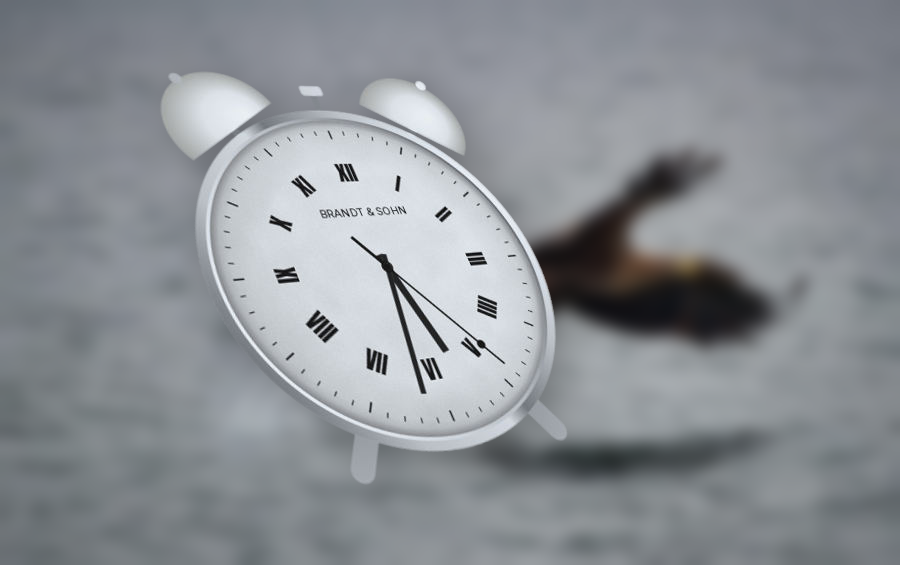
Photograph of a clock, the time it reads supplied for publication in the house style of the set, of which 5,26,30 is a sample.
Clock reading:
5,31,24
